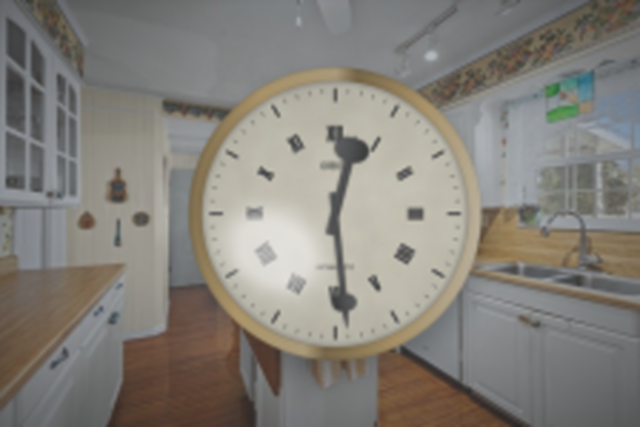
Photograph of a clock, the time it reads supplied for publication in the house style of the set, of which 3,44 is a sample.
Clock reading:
12,29
